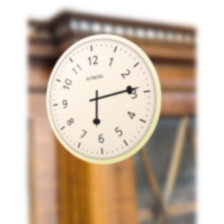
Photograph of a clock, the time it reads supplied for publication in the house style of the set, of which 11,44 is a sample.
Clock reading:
6,14
